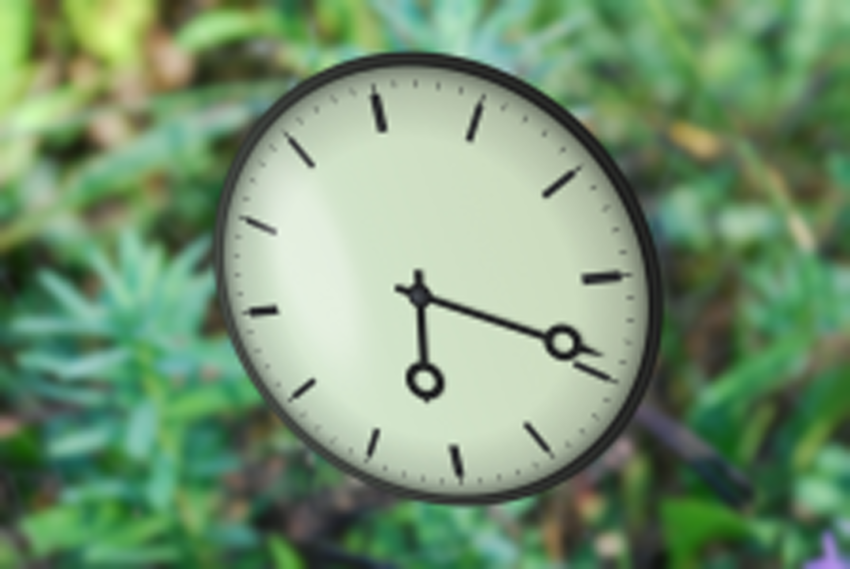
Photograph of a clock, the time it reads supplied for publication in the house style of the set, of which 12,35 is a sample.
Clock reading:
6,19
